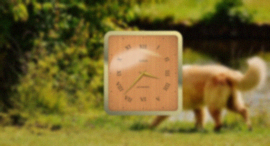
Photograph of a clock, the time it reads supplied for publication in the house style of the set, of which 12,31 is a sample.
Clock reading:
3,37
